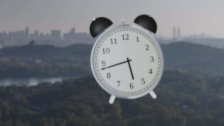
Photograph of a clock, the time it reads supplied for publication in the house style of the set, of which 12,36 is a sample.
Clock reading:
5,43
